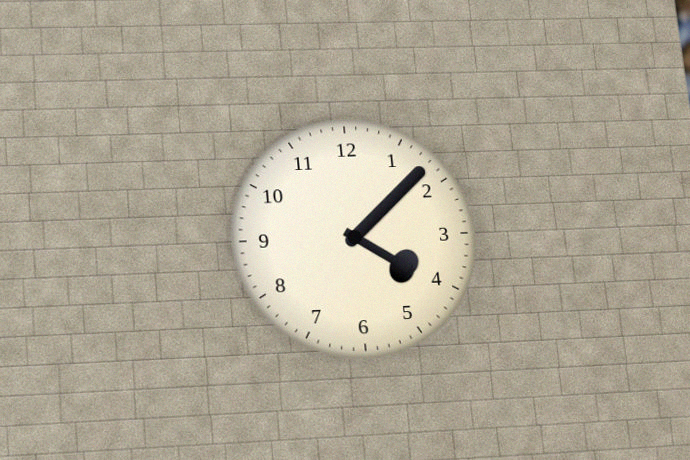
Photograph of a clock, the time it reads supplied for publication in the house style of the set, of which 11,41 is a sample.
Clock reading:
4,08
